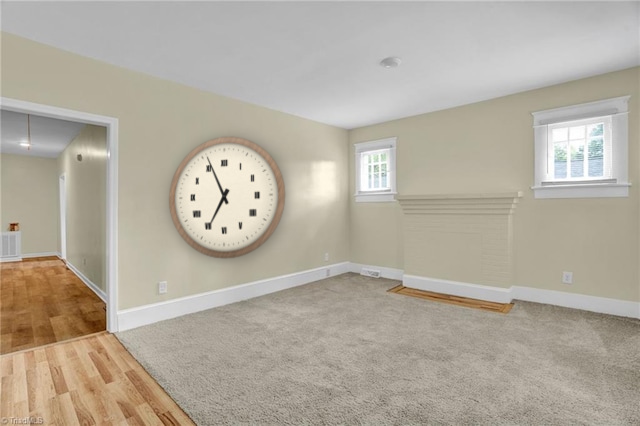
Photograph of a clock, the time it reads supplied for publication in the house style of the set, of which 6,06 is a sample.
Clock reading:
6,56
